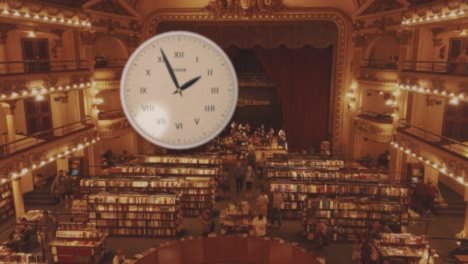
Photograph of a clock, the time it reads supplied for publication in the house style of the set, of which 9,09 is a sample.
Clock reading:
1,56
